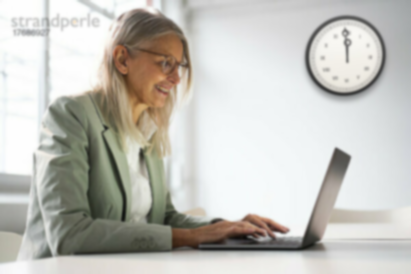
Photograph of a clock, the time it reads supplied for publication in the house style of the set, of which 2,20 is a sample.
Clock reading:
11,59
